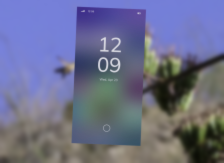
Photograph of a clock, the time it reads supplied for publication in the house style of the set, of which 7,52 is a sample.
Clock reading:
12,09
